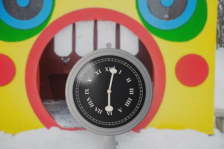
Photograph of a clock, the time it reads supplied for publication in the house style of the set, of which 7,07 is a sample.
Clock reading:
6,02
